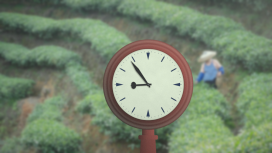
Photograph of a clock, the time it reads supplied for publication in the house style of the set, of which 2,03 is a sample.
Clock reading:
8,54
